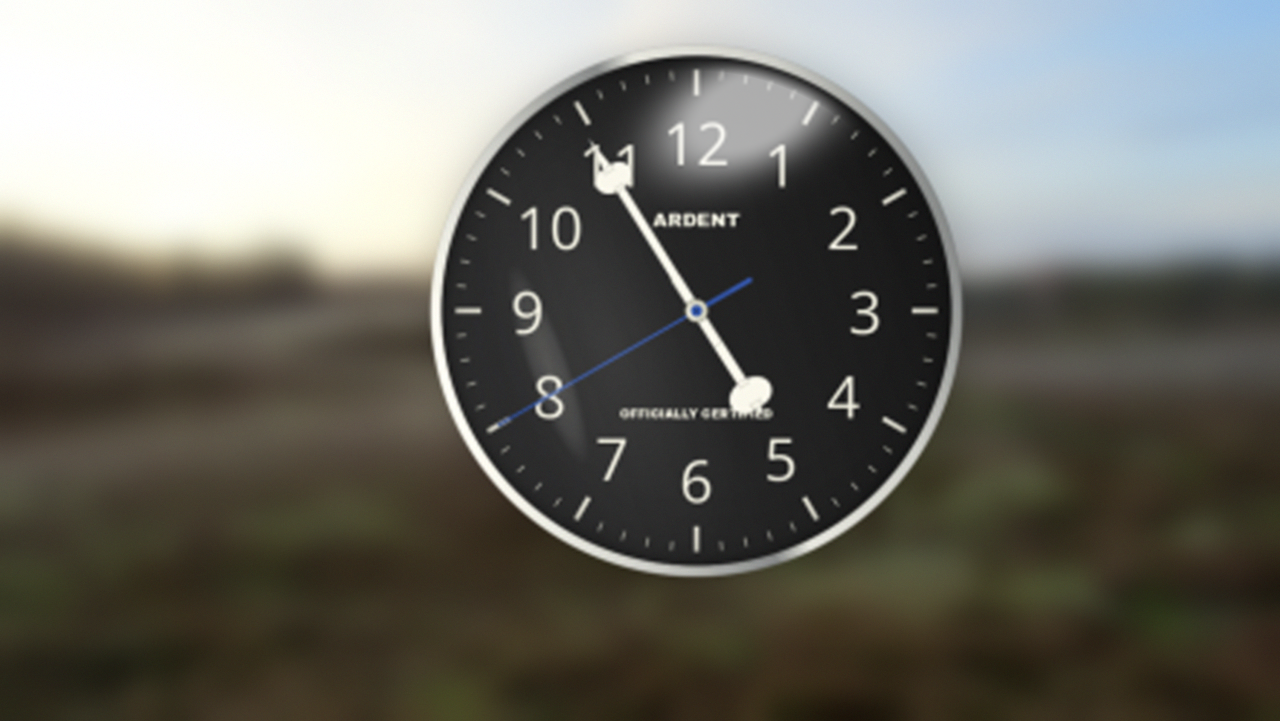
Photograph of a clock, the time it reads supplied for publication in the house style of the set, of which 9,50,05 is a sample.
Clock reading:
4,54,40
